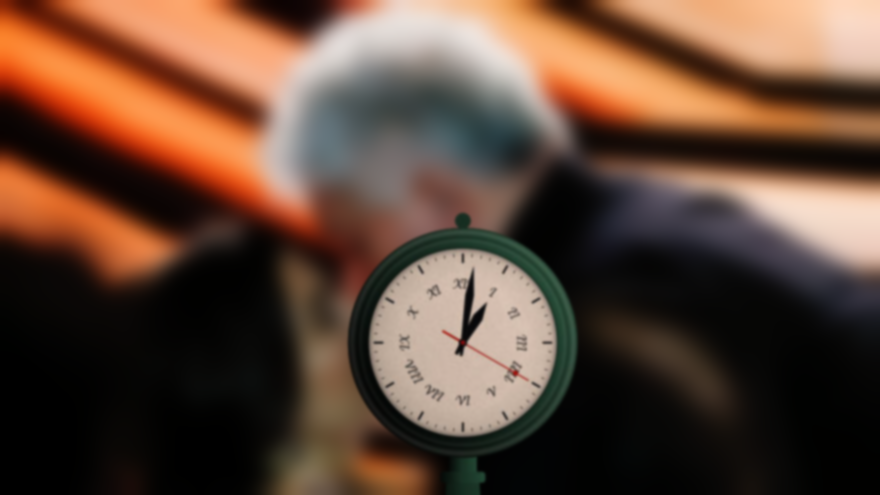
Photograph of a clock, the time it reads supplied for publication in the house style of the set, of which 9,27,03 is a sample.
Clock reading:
1,01,20
